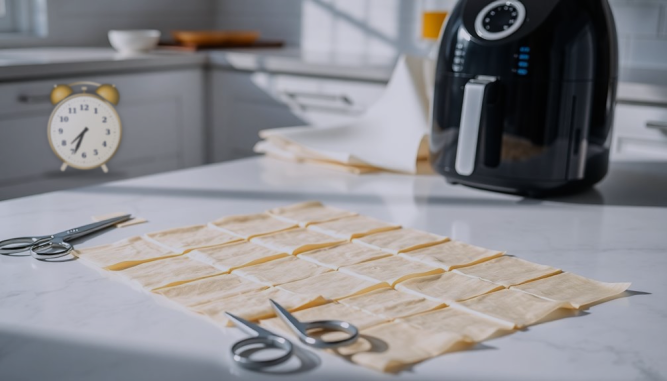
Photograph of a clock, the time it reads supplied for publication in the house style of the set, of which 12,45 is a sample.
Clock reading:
7,34
